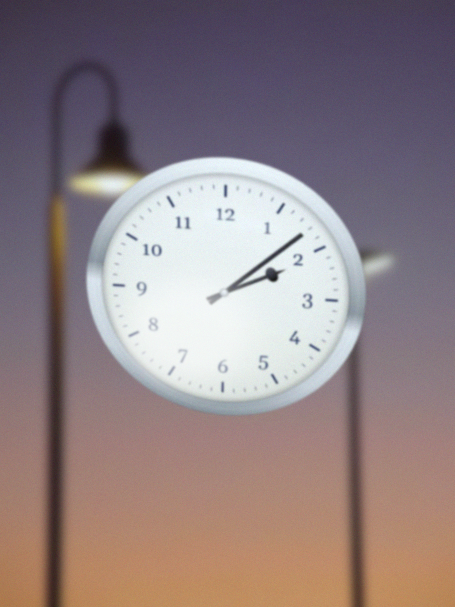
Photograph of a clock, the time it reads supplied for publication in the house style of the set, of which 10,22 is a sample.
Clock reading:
2,08
